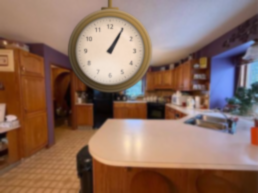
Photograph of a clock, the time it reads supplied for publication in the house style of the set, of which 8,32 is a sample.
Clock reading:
1,05
